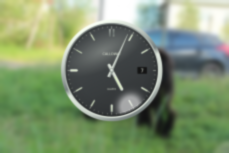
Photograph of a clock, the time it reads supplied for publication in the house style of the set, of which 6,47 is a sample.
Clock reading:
5,04
